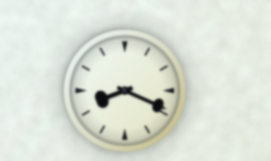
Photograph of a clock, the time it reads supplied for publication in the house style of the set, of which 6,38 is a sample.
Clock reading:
8,19
